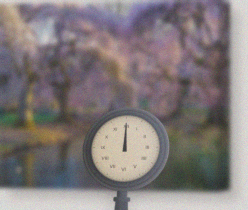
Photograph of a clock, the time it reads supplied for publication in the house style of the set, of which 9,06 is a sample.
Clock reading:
12,00
